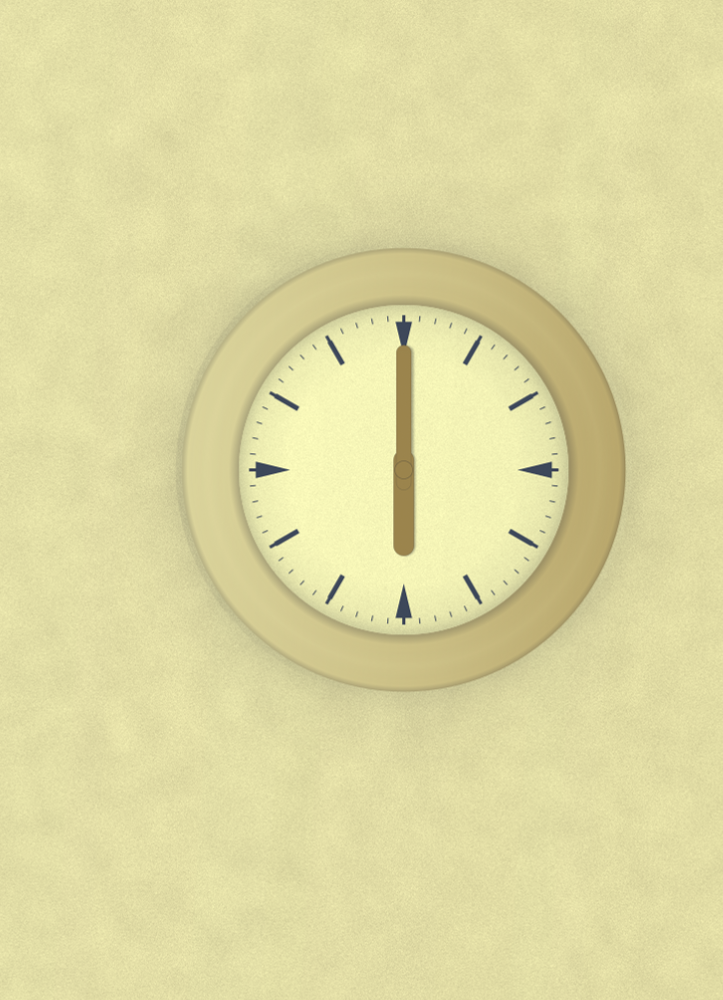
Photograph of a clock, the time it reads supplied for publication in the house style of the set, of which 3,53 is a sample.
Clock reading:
6,00
